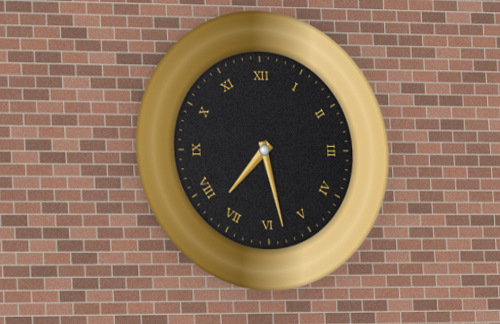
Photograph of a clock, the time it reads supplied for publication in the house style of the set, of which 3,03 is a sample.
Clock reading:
7,28
